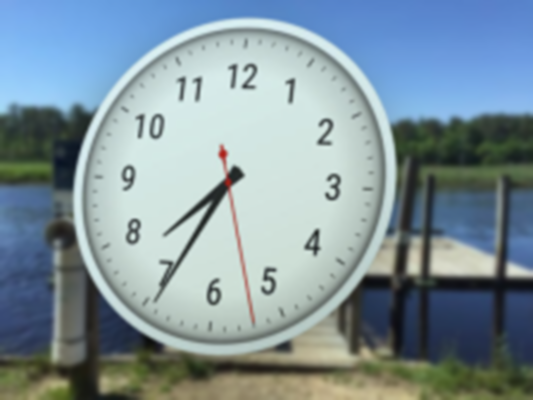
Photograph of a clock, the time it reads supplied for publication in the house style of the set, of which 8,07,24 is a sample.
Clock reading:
7,34,27
